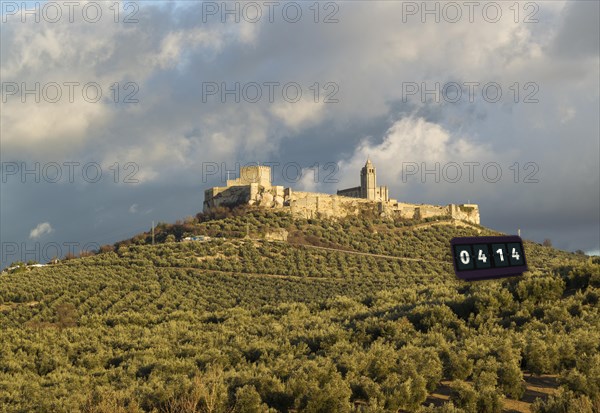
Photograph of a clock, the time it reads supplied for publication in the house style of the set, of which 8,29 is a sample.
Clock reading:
4,14
